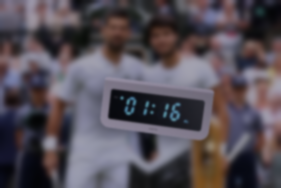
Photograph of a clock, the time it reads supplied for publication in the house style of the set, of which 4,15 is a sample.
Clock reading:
1,16
